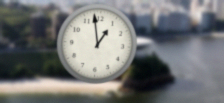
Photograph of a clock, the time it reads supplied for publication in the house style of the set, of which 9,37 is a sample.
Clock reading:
12,58
